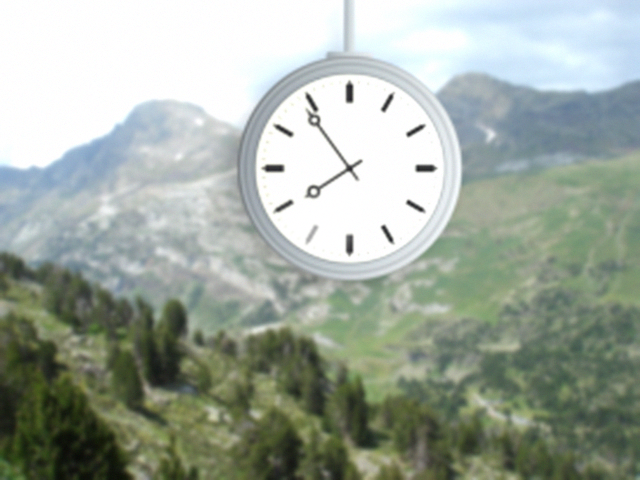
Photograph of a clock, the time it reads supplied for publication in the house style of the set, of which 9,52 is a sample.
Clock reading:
7,54
